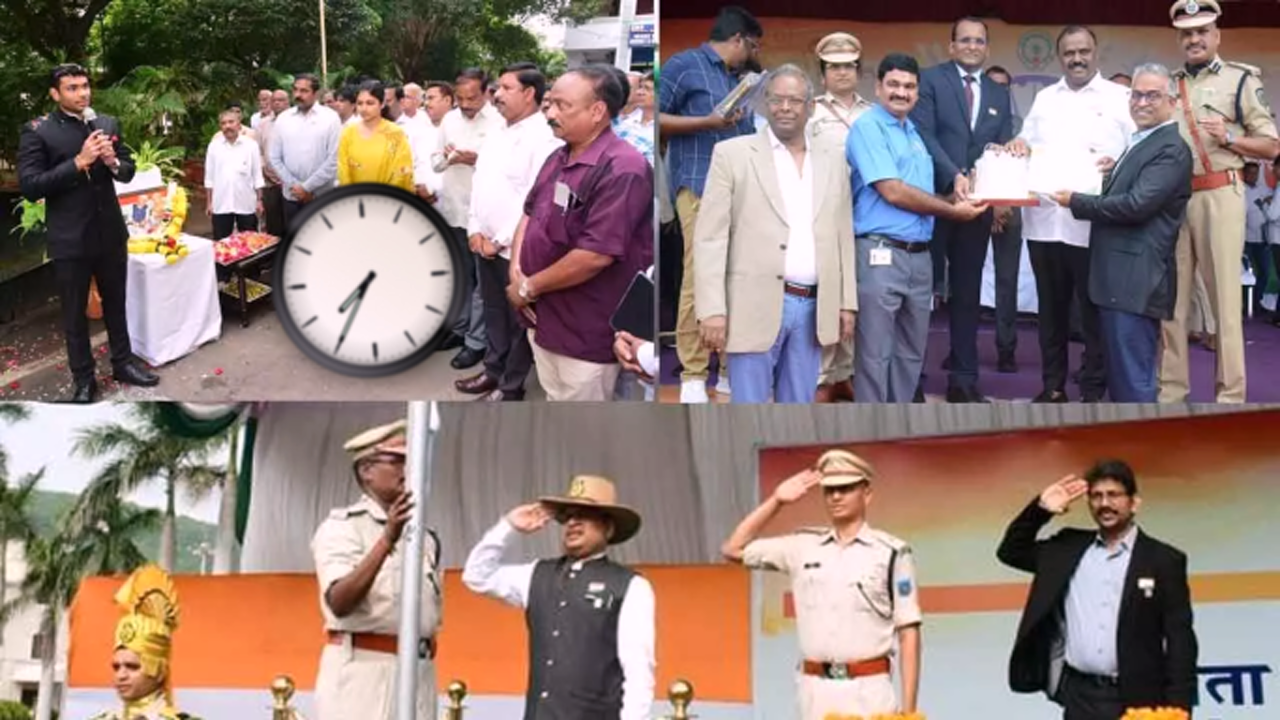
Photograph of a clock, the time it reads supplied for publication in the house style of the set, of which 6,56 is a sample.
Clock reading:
7,35
